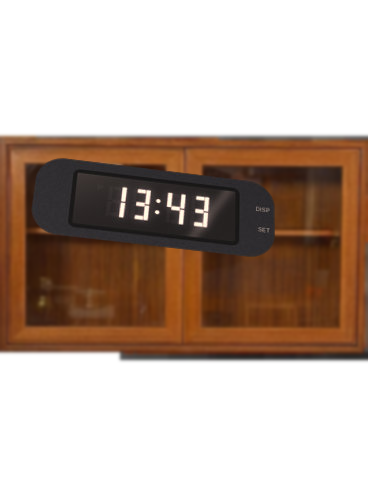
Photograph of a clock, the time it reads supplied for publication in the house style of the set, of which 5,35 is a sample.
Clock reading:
13,43
